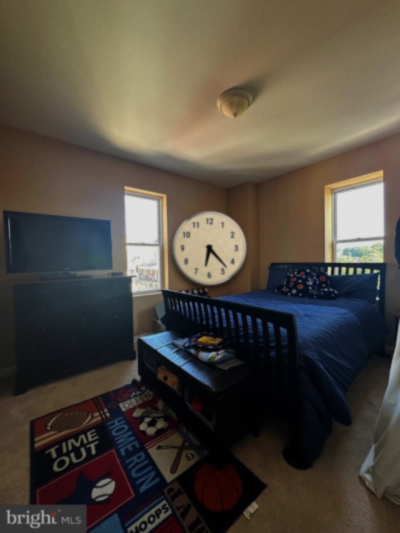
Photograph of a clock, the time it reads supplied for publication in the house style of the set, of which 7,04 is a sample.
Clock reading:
6,23
